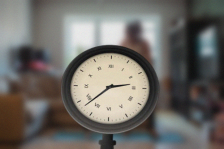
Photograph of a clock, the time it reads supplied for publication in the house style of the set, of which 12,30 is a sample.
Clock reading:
2,38
